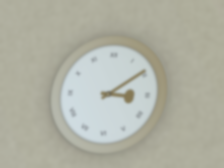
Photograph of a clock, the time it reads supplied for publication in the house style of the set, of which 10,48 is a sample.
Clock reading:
3,09
